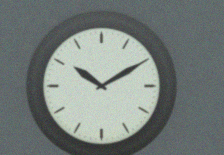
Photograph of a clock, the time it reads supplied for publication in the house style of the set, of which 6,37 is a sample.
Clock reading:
10,10
